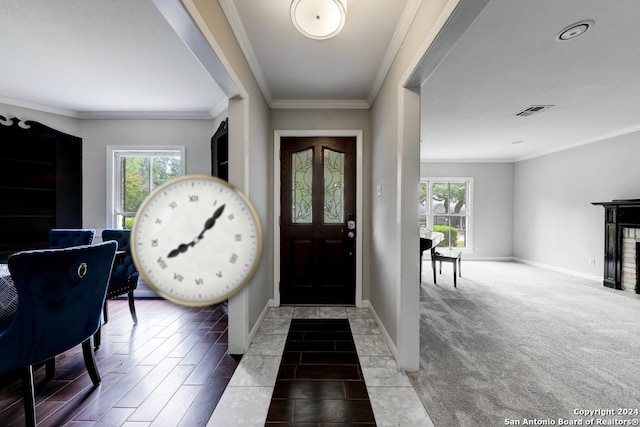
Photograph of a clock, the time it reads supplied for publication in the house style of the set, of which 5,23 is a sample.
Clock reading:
8,07
